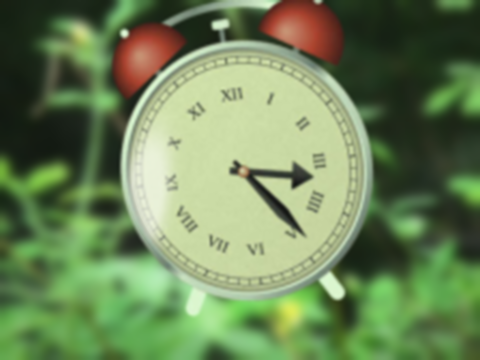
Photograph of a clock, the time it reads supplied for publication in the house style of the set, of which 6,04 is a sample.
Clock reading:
3,24
